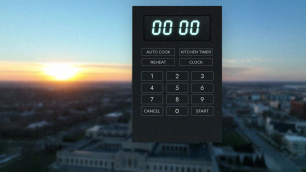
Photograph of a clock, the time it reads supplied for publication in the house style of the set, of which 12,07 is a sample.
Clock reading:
0,00
